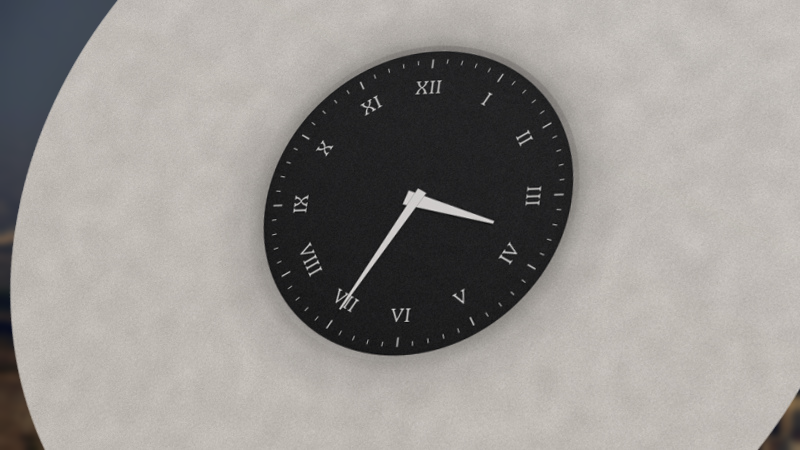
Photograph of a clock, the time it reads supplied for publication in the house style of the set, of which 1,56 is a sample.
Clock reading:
3,35
